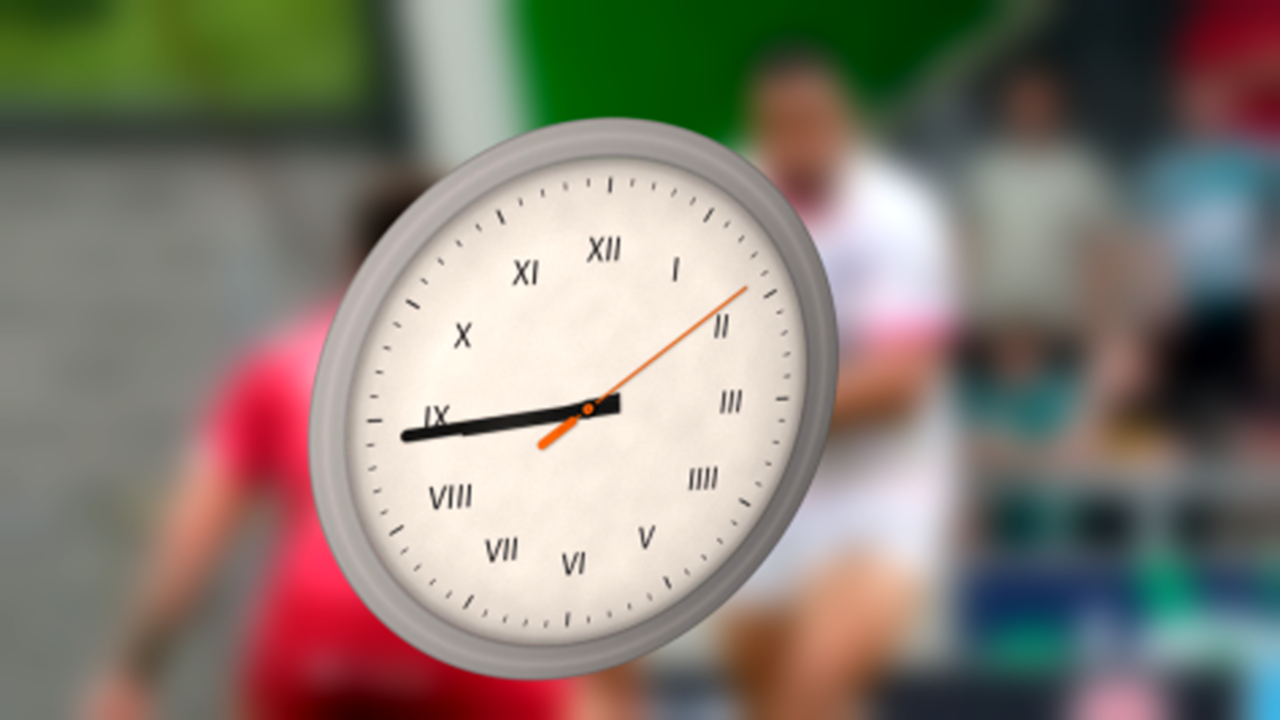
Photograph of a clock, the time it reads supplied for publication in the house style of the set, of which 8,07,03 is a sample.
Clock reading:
8,44,09
